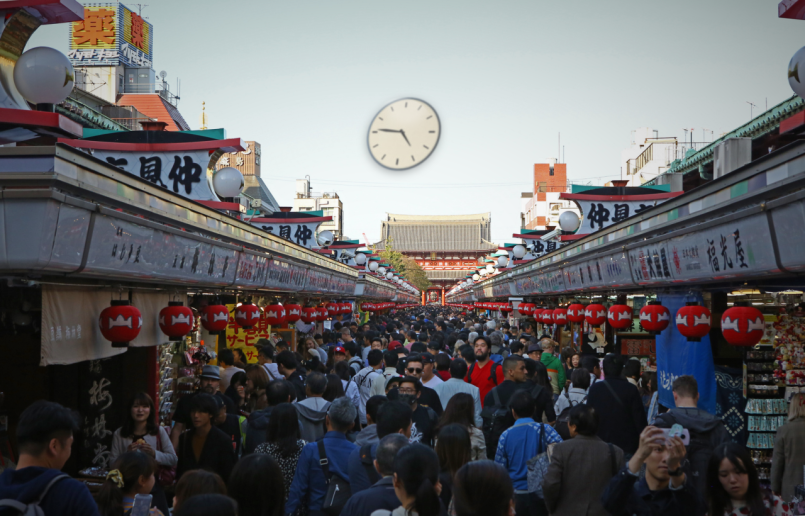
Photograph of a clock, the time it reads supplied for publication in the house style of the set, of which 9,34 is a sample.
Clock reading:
4,46
